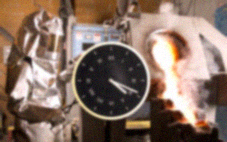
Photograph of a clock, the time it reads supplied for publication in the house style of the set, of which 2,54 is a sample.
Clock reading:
4,19
